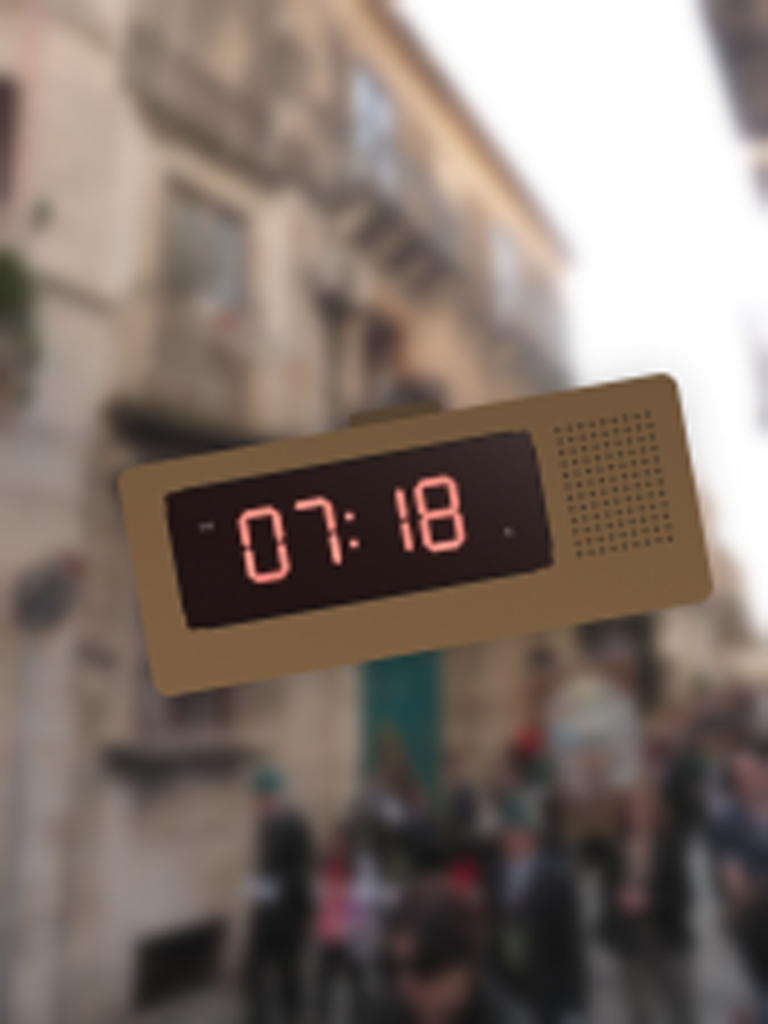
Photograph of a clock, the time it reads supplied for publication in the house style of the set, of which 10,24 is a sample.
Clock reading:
7,18
